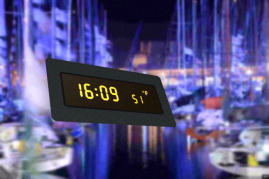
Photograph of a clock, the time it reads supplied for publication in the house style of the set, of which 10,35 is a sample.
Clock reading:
16,09
